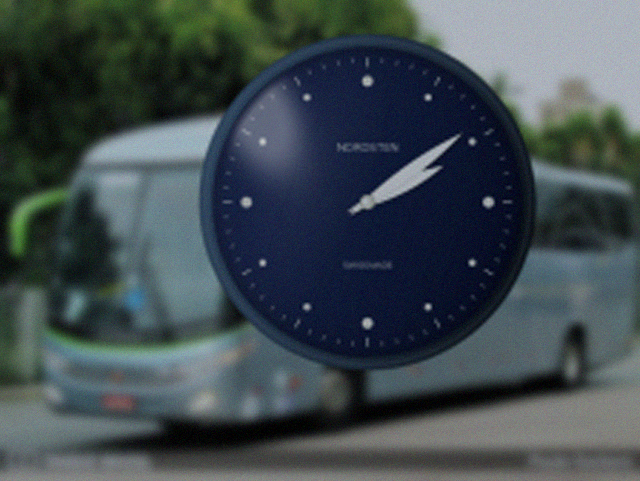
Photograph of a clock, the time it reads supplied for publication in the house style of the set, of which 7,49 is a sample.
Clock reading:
2,09
